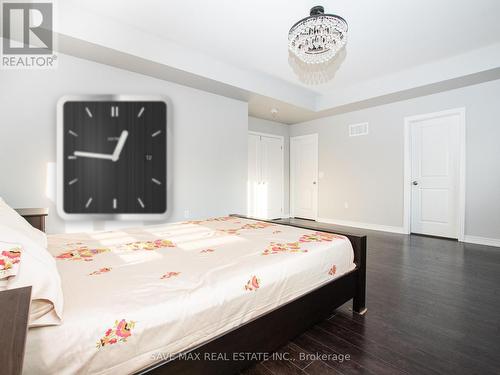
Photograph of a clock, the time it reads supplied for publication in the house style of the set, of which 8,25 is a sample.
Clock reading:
12,46
